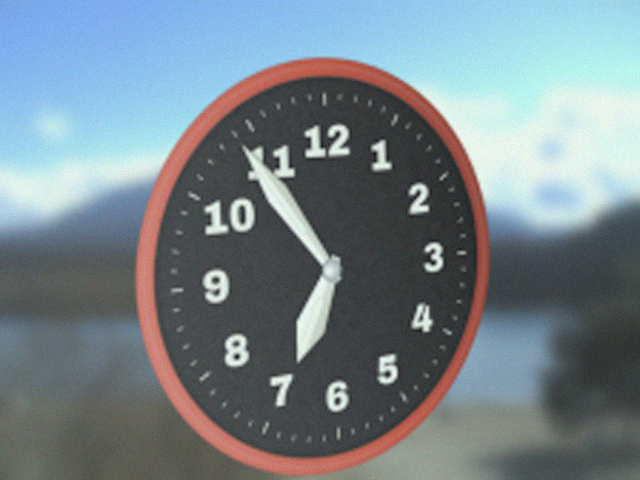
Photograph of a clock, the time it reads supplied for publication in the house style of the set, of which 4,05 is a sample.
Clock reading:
6,54
